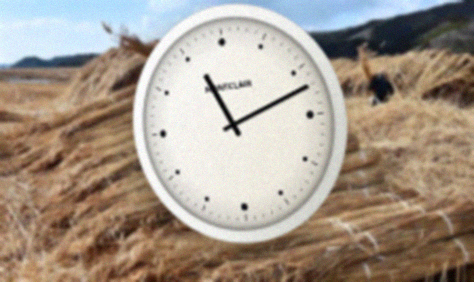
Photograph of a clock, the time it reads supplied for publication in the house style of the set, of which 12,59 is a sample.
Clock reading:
11,12
